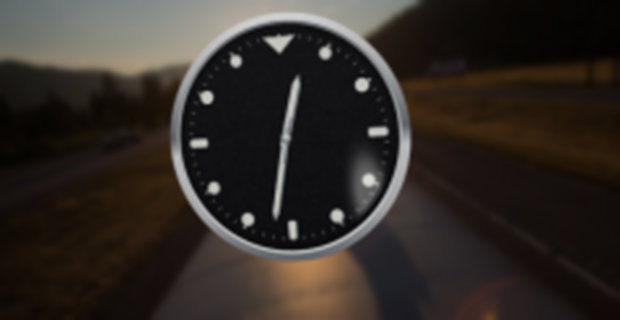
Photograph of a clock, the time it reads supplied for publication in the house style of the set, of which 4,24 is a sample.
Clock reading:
12,32
